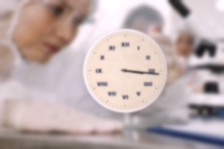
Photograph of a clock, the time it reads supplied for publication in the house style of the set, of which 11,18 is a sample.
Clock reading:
3,16
